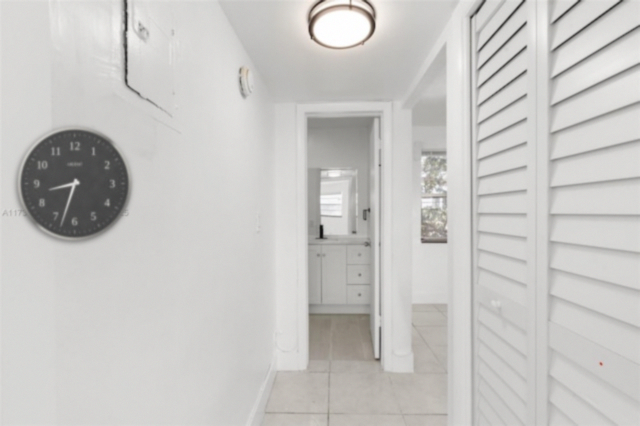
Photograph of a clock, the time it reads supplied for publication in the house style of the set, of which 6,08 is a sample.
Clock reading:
8,33
